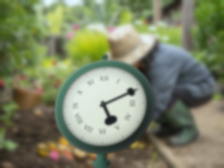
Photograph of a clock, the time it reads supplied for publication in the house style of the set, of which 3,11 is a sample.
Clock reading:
5,11
